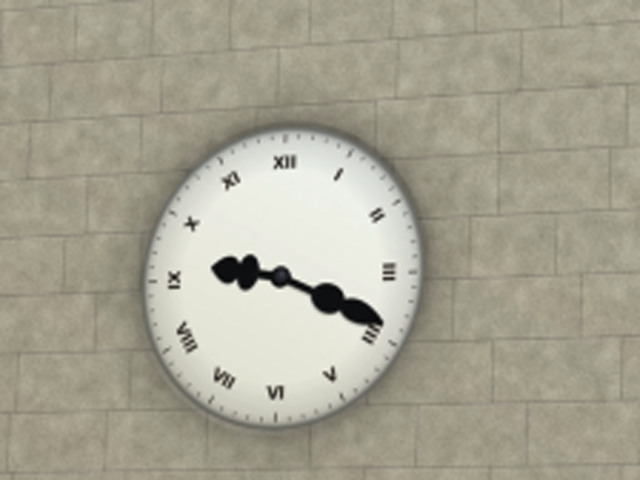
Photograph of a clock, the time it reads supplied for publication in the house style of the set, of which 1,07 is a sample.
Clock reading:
9,19
